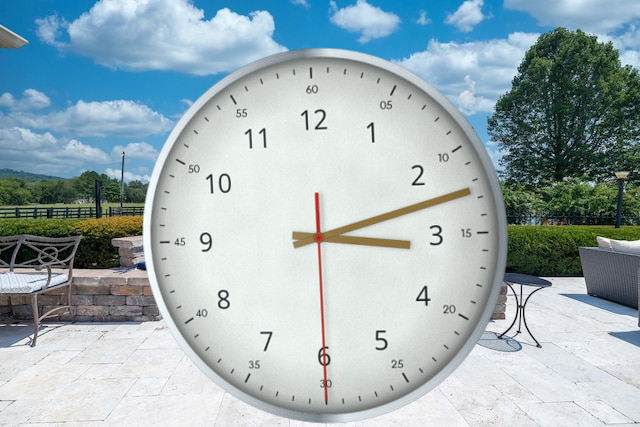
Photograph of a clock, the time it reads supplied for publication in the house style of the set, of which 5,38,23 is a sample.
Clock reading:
3,12,30
